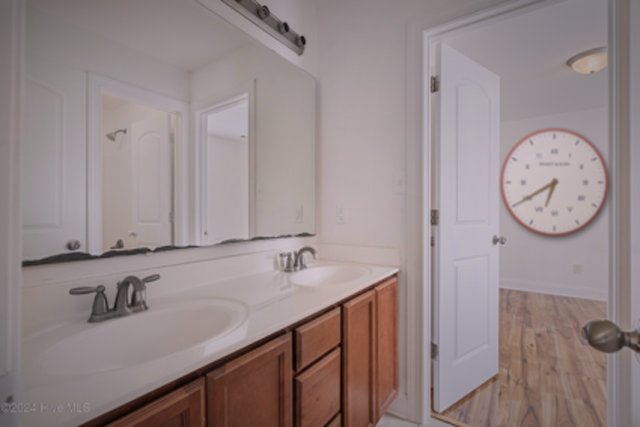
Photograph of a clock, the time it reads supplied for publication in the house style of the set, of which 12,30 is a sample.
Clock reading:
6,40
